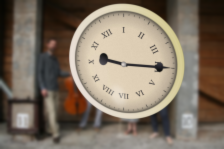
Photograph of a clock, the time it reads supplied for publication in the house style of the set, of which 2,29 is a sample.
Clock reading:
10,20
